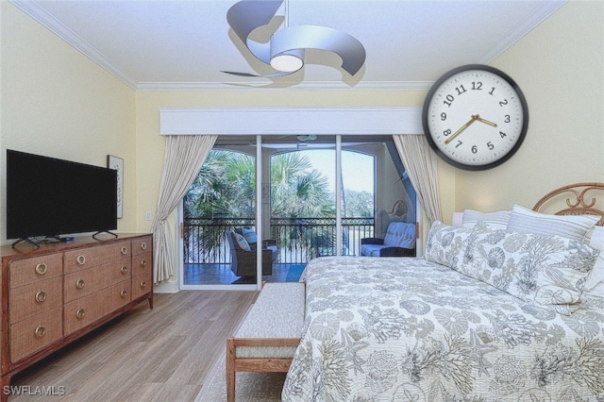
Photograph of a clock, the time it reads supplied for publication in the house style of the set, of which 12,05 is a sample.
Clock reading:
3,38
